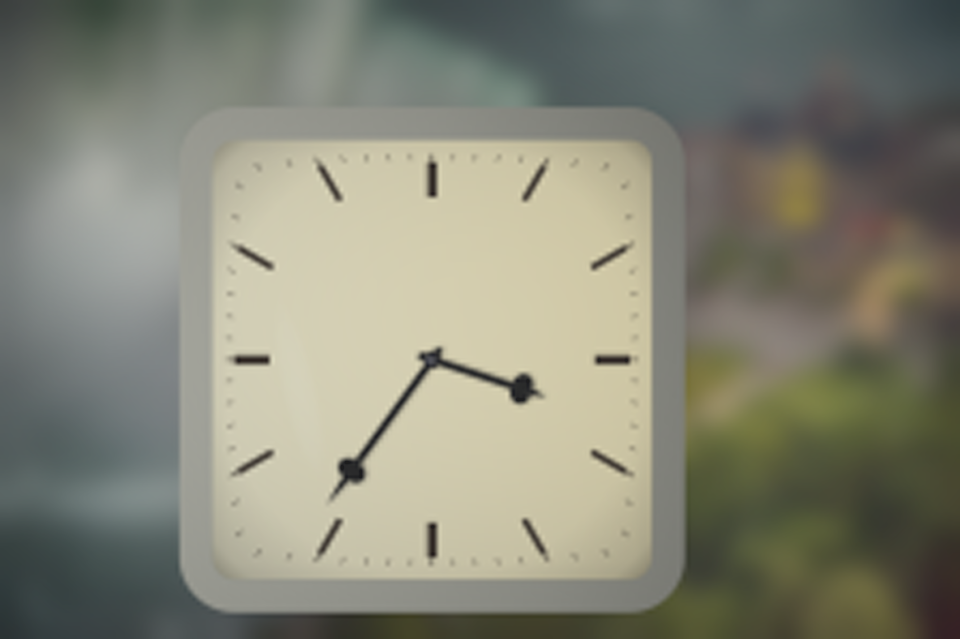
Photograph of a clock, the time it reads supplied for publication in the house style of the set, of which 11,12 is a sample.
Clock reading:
3,36
